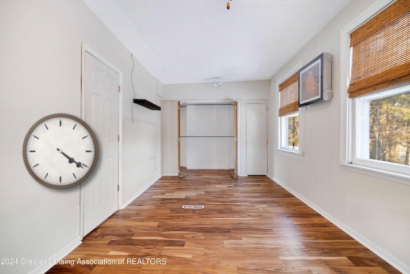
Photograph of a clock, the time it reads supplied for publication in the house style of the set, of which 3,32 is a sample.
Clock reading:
4,21
